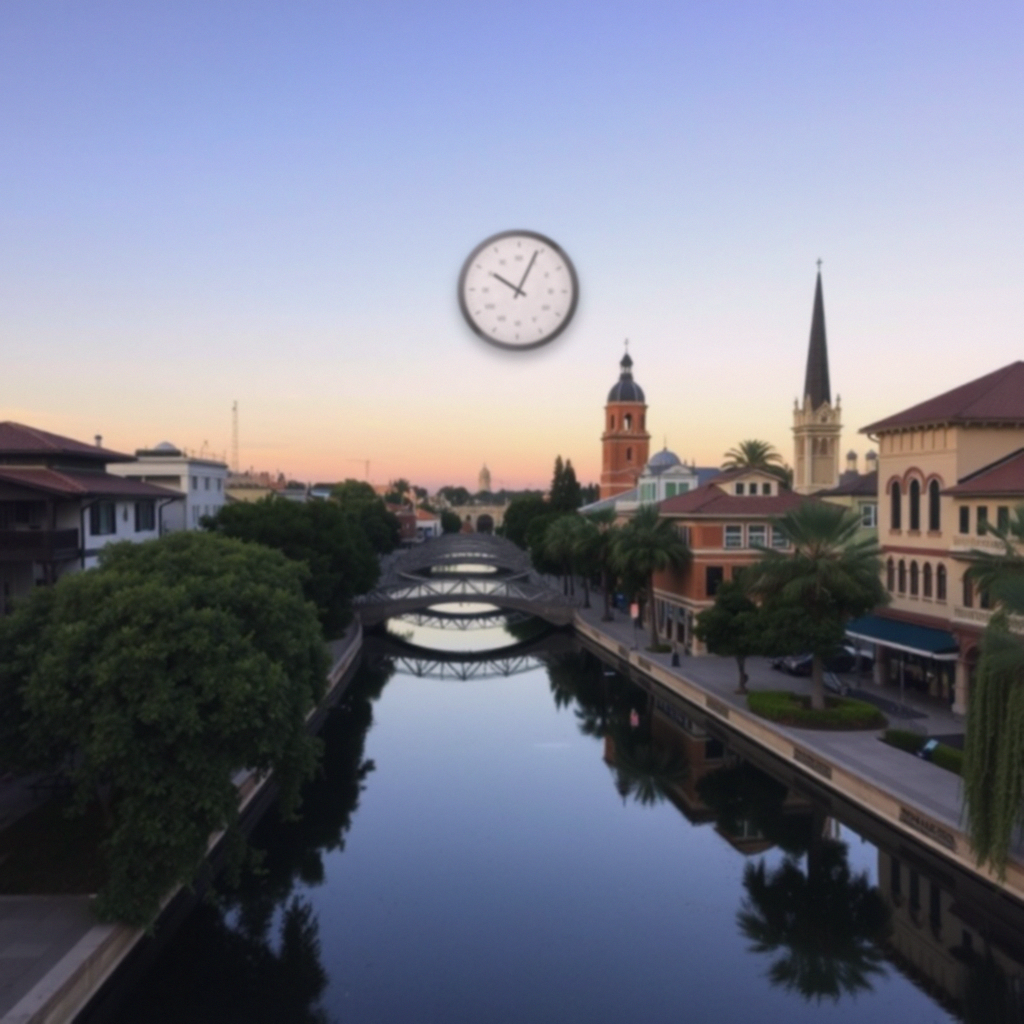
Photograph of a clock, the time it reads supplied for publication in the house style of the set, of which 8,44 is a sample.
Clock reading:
10,04
